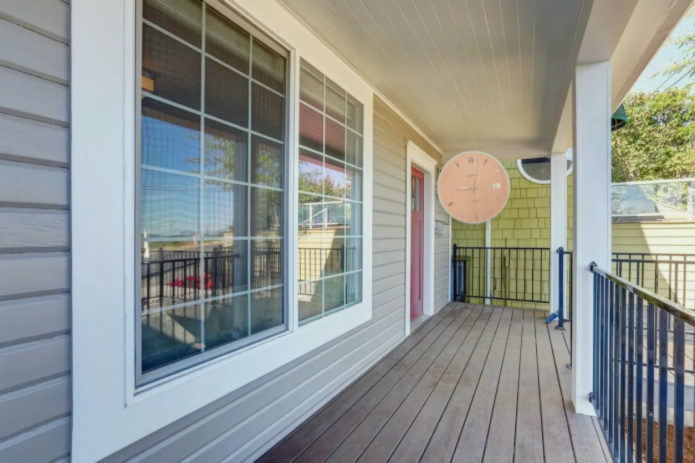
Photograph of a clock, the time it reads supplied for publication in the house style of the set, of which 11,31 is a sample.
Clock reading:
9,02
